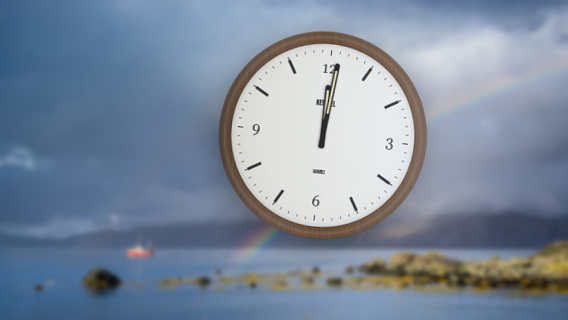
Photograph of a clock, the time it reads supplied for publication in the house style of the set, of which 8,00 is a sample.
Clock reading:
12,01
